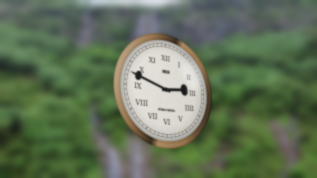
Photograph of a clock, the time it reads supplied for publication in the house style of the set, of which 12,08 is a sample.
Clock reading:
2,48
